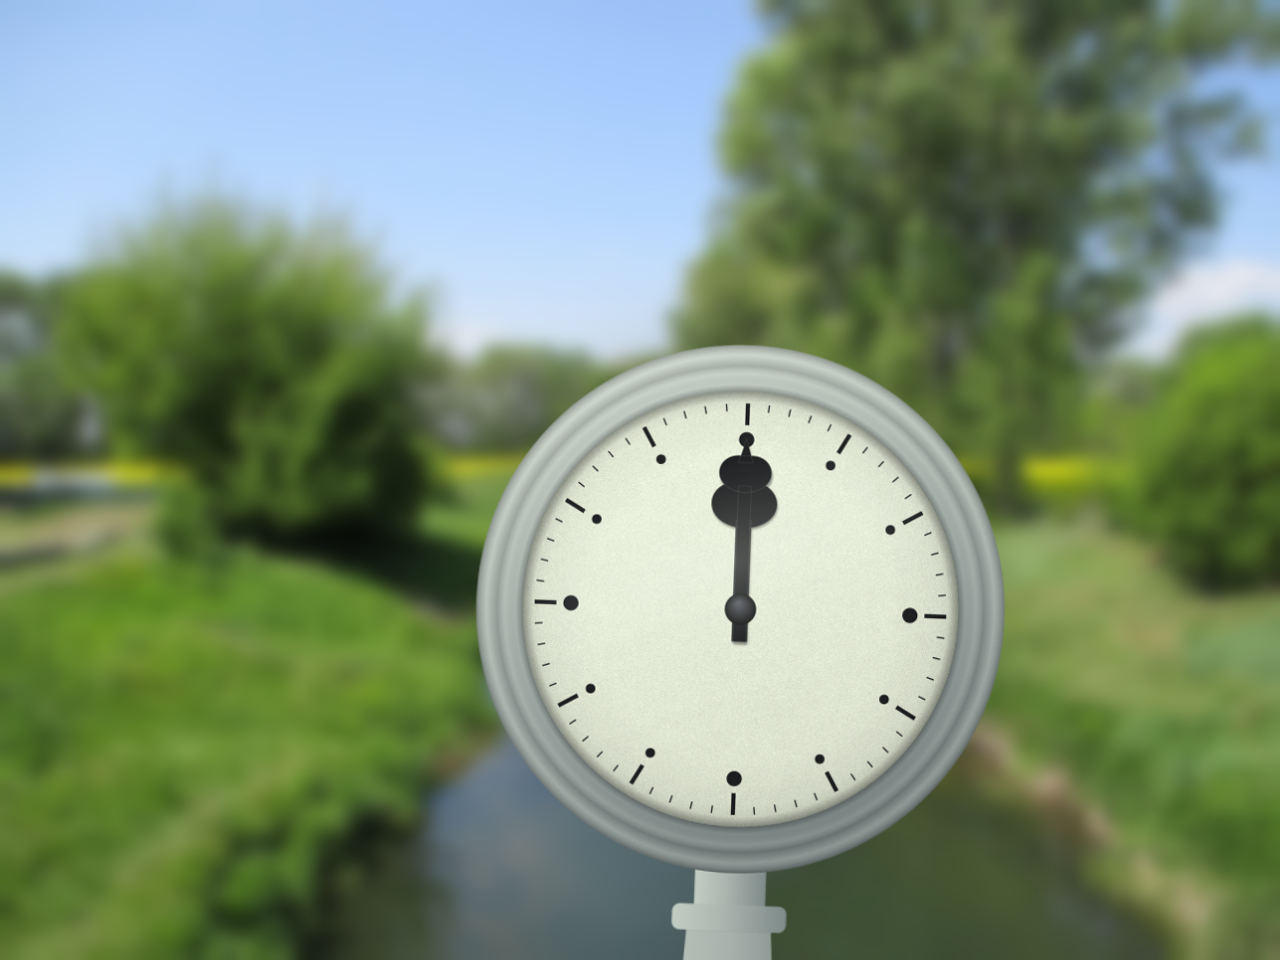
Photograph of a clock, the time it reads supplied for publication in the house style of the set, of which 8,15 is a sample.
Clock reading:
12,00
